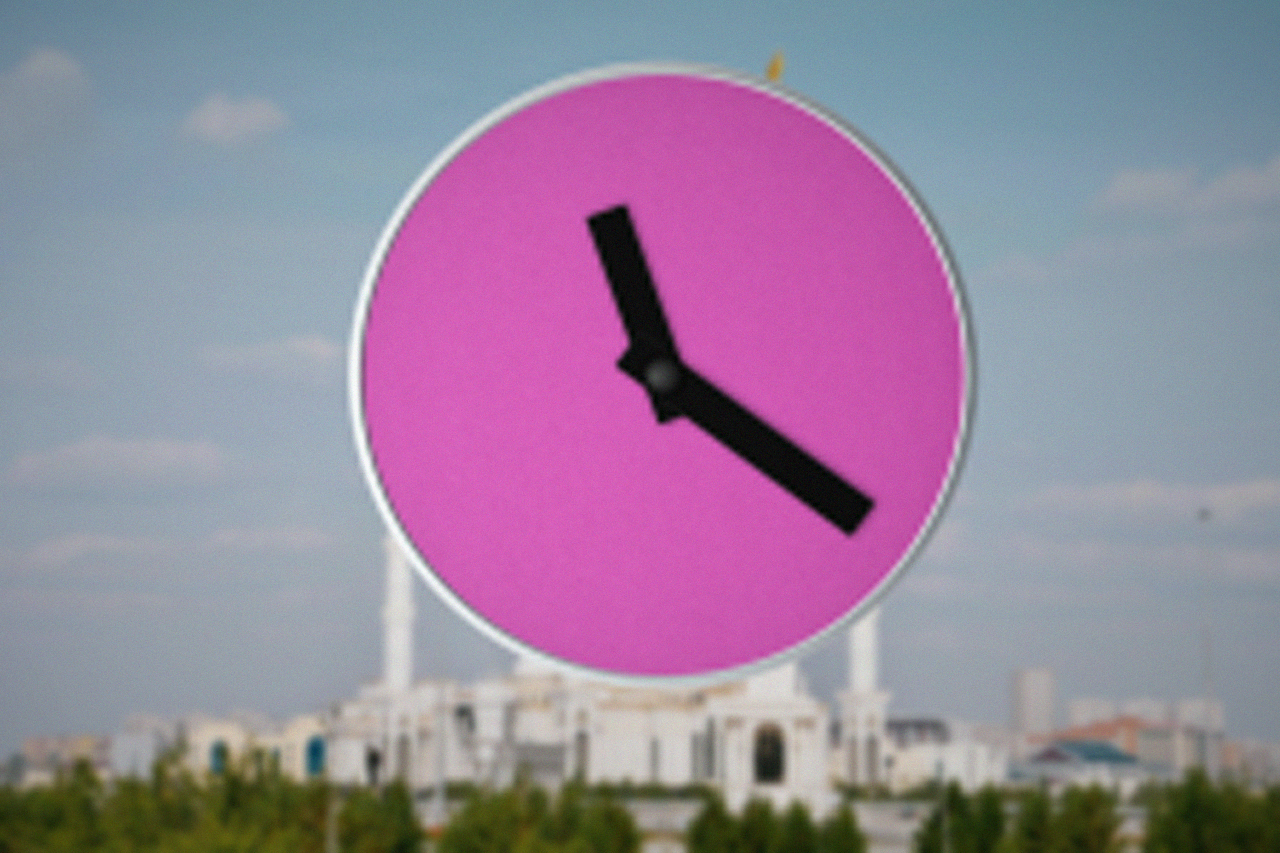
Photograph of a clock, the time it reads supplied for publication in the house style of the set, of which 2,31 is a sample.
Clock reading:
11,21
